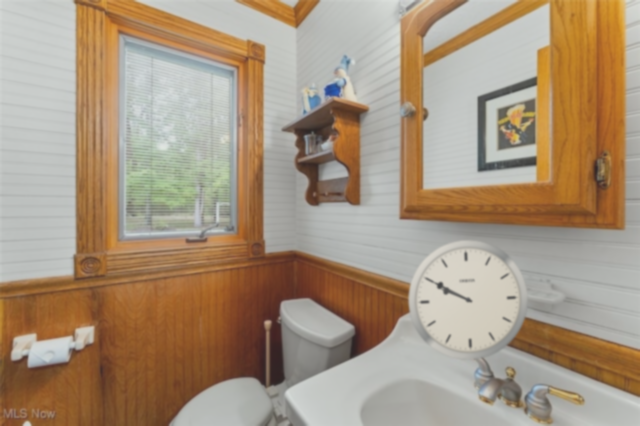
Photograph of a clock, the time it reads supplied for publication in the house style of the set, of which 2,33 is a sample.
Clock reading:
9,50
